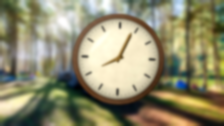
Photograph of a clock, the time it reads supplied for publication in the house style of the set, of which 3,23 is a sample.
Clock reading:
8,04
